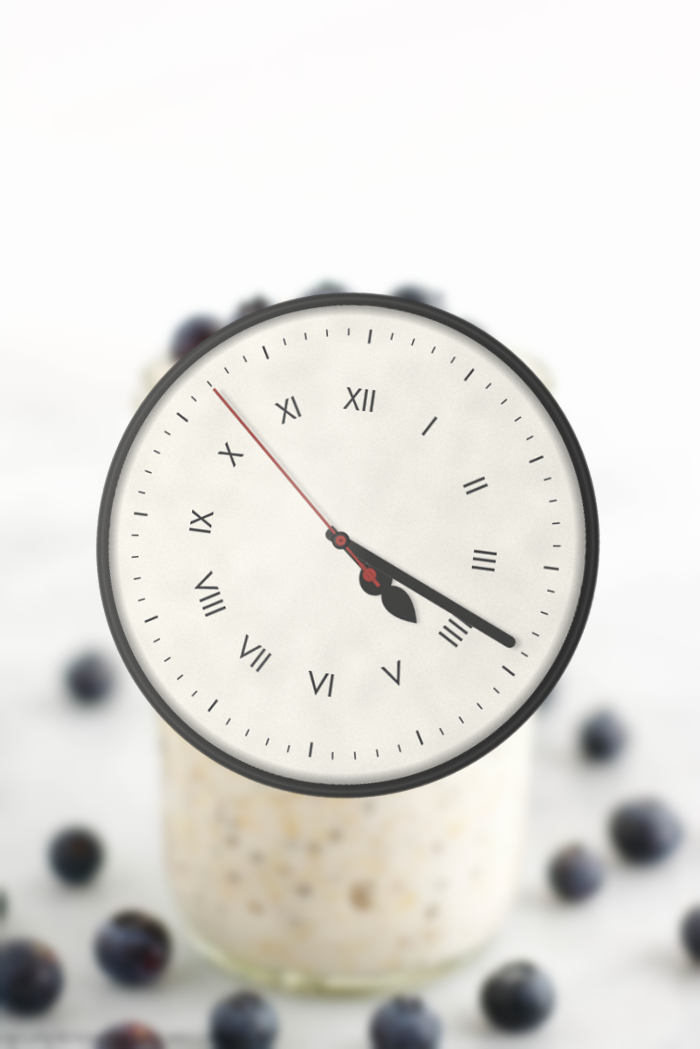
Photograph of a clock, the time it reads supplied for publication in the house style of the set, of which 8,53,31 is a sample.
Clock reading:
4,18,52
